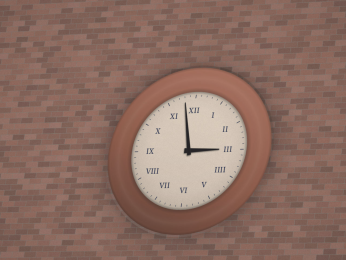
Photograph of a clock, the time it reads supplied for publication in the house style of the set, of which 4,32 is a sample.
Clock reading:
2,58
